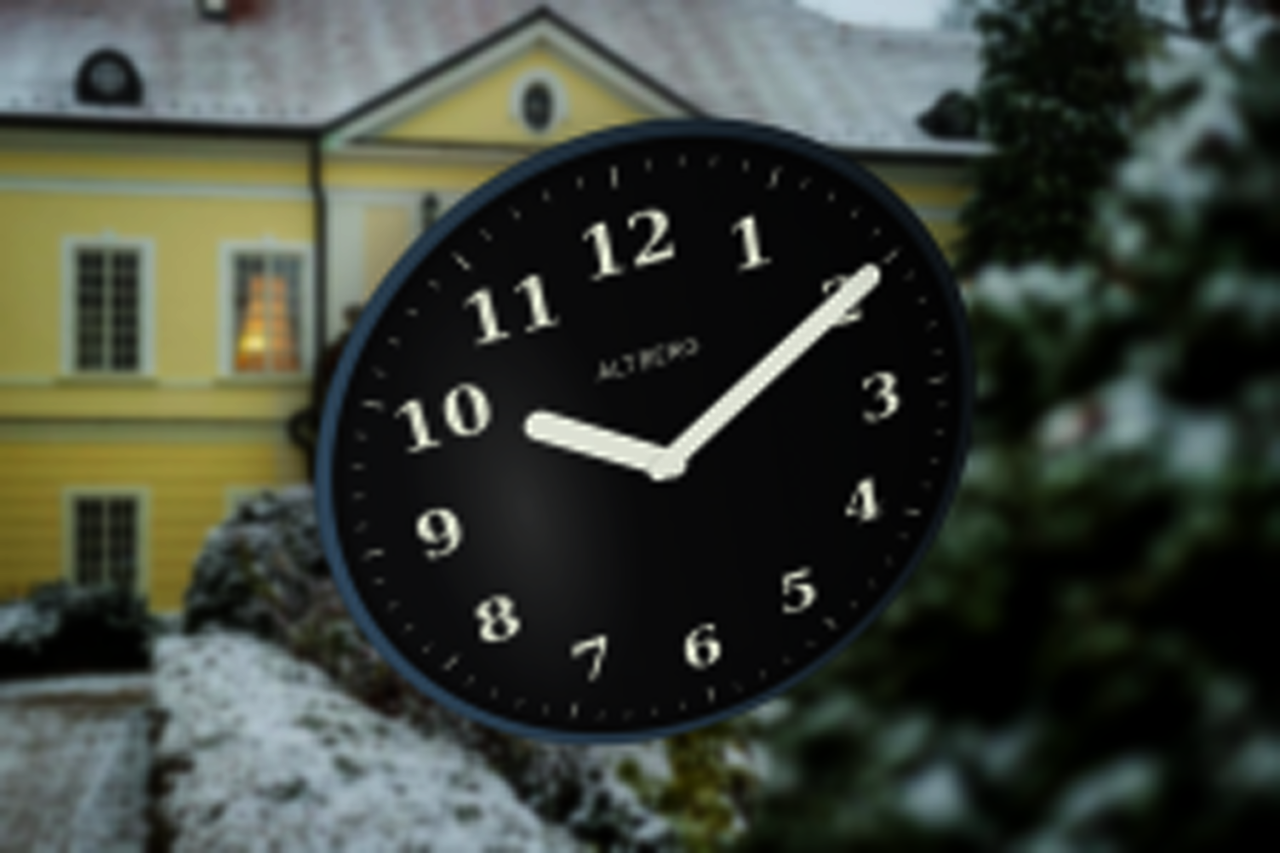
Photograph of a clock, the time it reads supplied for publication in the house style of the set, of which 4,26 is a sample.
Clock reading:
10,10
